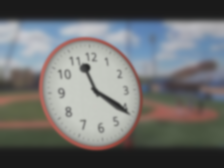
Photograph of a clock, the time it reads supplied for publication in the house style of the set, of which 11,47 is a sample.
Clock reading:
11,21
